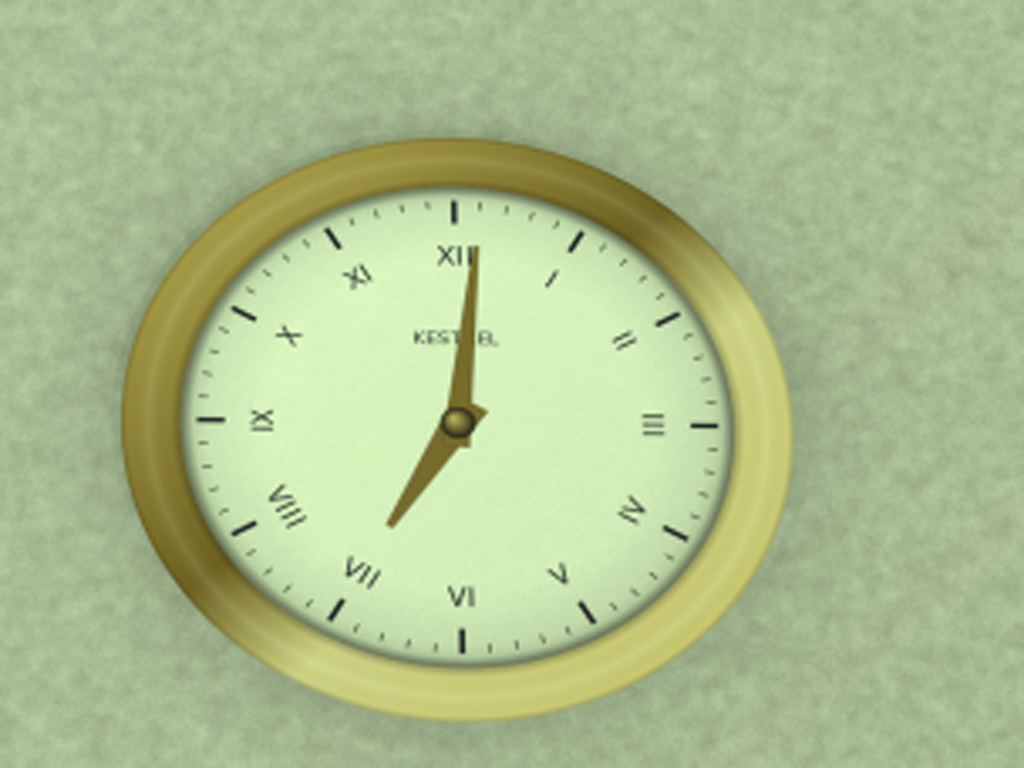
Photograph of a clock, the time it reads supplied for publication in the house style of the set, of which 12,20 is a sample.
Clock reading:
7,01
